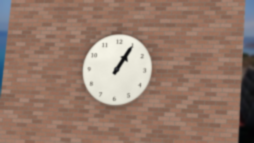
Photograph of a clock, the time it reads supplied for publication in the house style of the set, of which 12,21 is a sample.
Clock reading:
1,05
